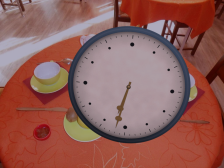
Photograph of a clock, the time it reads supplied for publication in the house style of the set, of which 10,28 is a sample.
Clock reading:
6,32
